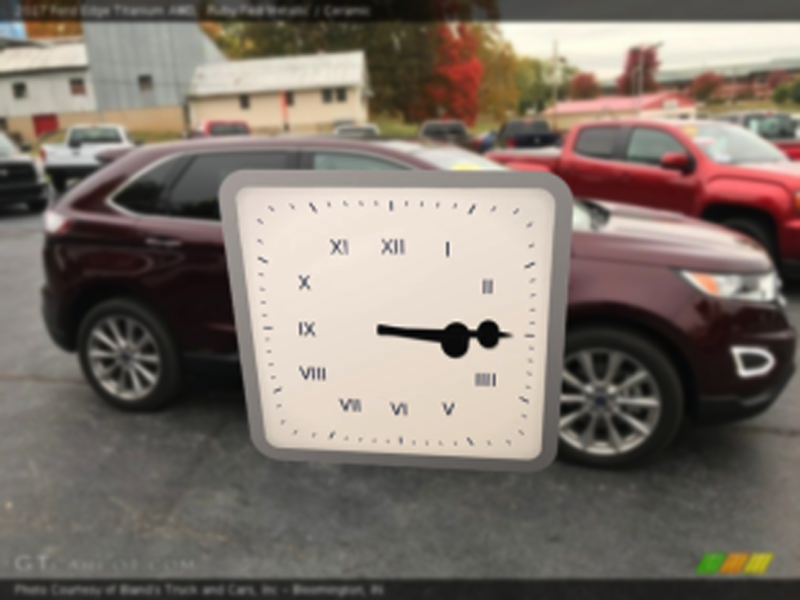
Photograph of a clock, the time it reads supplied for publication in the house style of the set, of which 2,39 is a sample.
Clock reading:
3,15
